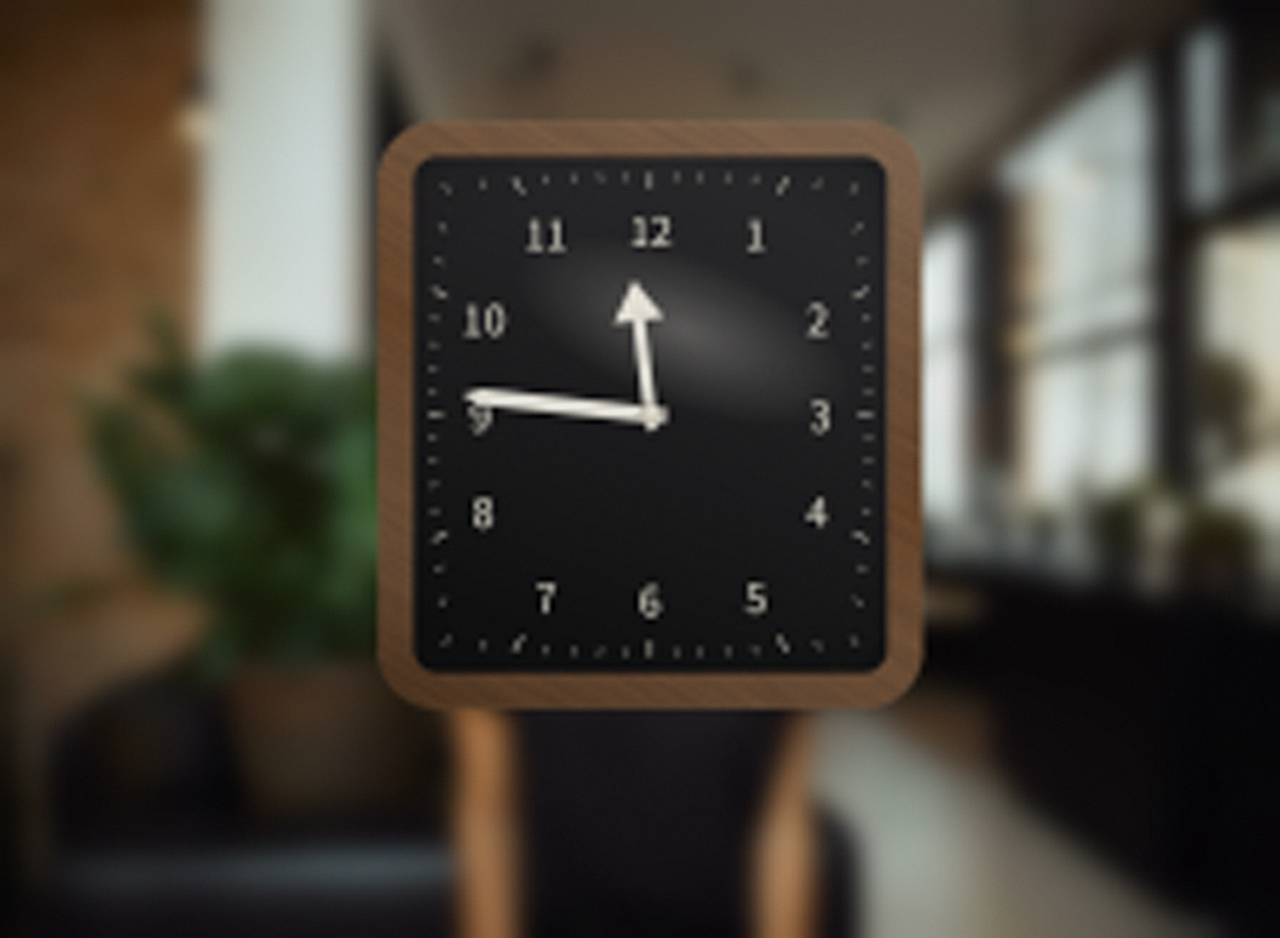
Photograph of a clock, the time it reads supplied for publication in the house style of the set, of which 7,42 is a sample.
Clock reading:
11,46
